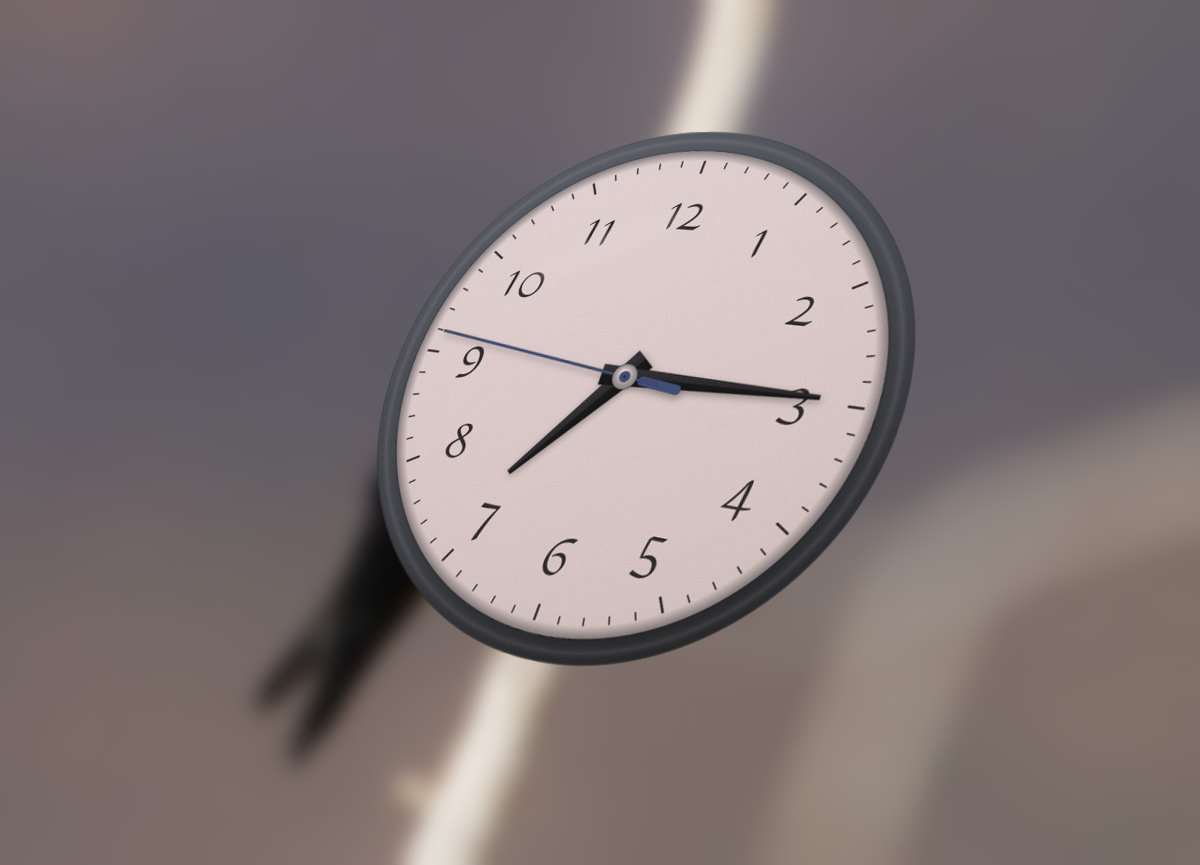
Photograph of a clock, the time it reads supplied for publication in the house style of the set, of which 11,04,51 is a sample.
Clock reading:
7,14,46
